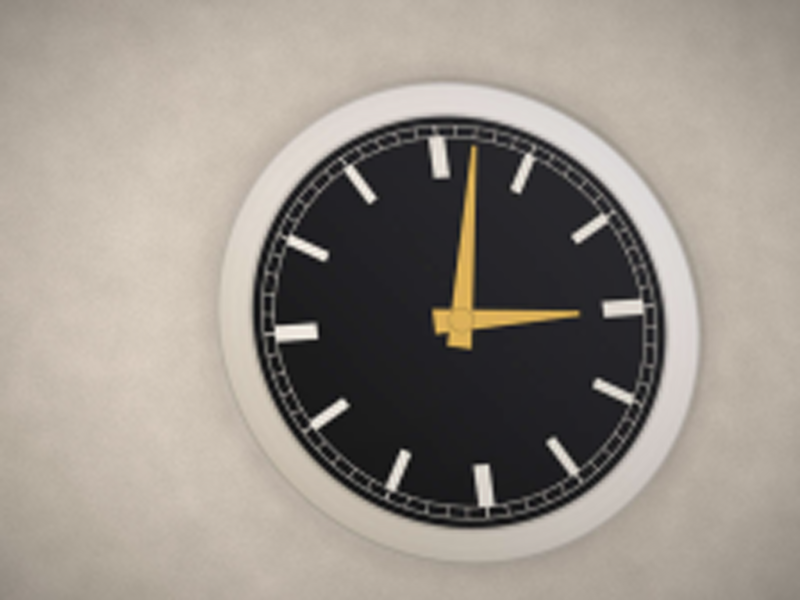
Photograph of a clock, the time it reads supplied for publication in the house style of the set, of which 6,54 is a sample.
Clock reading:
3,02
